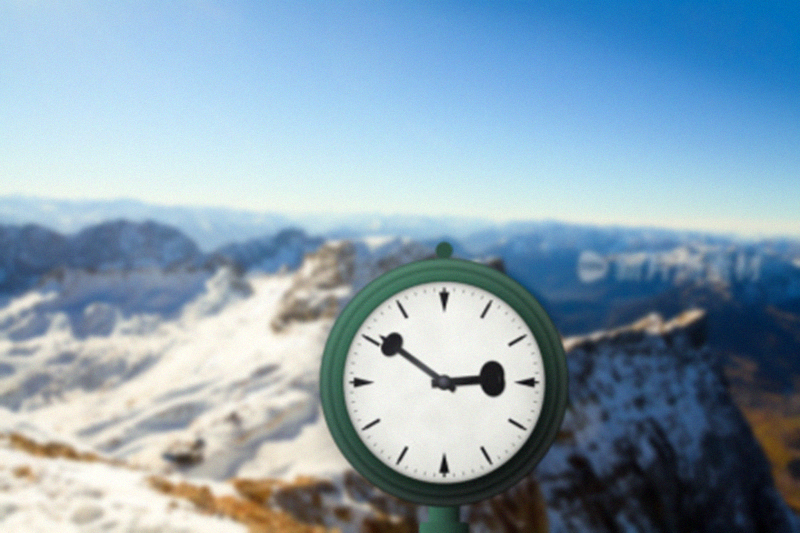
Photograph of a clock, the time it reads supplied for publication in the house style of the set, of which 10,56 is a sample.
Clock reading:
2,51
